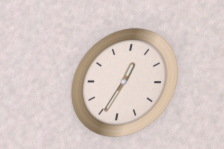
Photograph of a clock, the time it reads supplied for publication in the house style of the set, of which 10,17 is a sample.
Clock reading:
12,34
